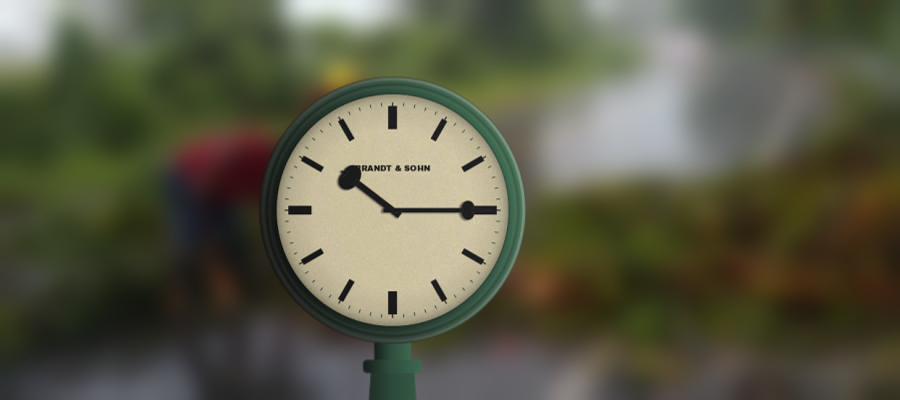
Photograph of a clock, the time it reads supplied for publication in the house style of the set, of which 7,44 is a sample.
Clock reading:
10,15
